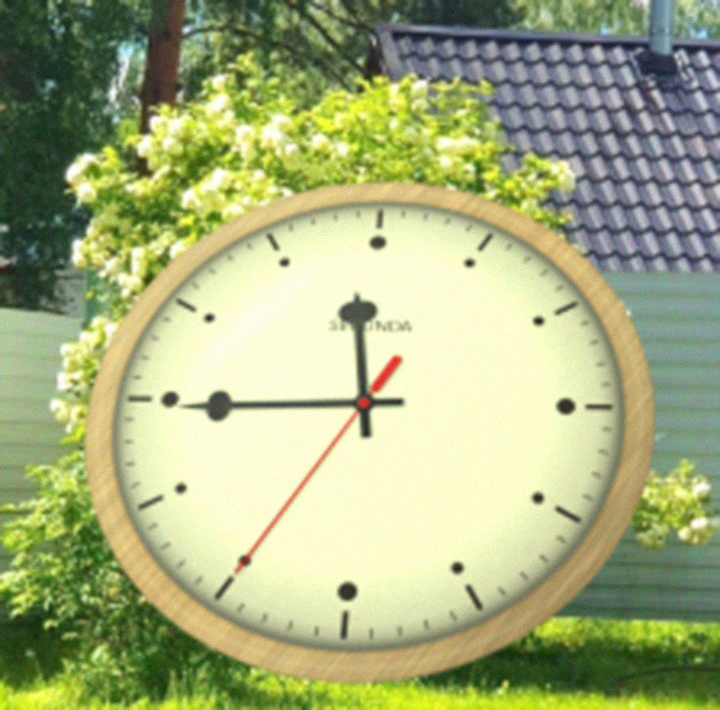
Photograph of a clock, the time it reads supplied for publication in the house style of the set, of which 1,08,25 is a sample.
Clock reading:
11,44,35
